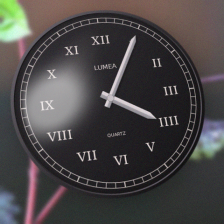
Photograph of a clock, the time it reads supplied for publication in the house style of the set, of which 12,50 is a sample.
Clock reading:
4,05
